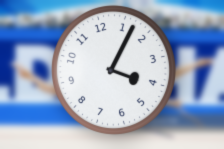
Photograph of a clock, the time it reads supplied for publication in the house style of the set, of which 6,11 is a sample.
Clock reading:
4,07
